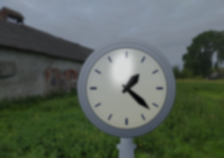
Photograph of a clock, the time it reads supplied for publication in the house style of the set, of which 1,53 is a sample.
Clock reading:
1,22
